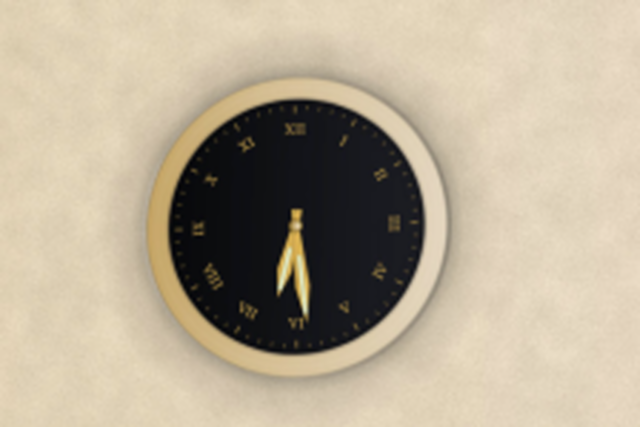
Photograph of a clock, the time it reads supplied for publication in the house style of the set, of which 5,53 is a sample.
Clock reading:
6,29
